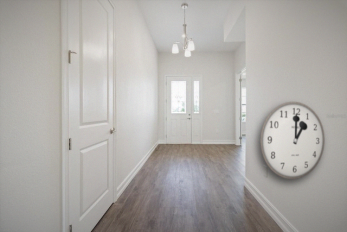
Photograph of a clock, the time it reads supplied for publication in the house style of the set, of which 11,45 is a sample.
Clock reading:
1,00
